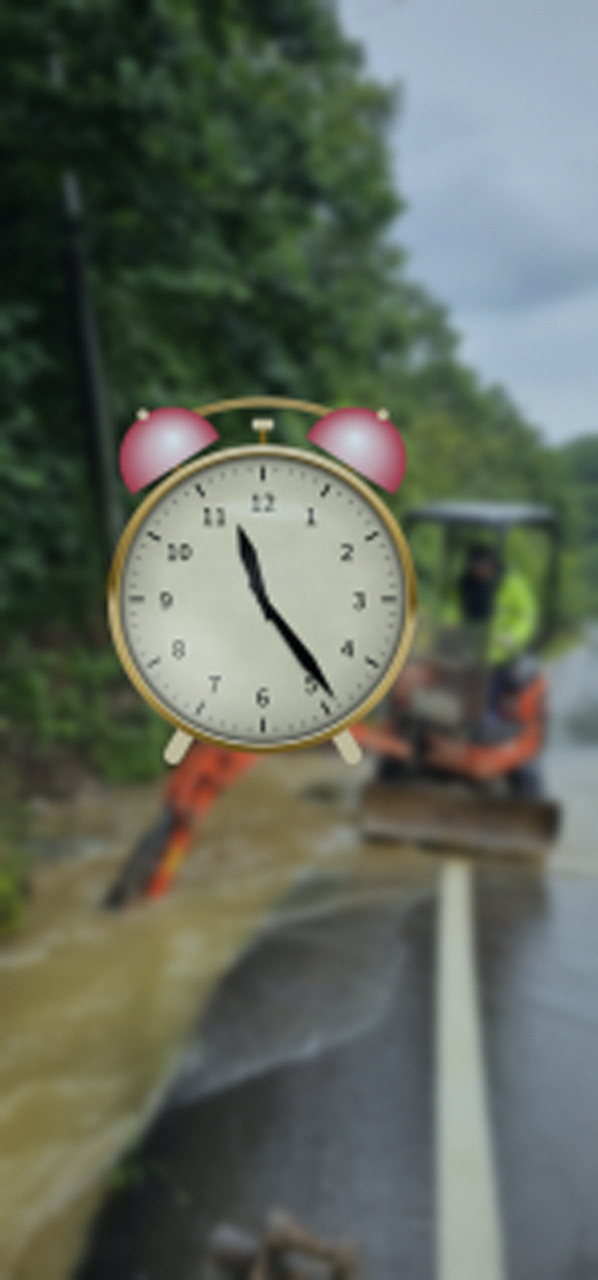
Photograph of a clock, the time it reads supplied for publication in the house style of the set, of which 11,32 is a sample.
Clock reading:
11,24
